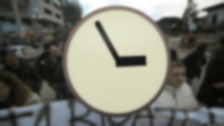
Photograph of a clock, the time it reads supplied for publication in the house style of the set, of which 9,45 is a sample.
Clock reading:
2,55
